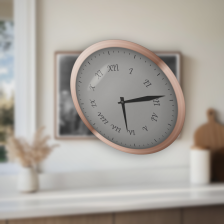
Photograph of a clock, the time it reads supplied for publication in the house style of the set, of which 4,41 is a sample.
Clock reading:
6,14
